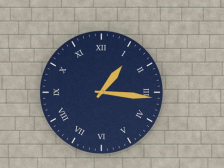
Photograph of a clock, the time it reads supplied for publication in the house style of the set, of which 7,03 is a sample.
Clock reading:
1,16
